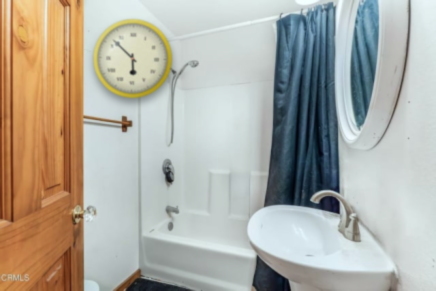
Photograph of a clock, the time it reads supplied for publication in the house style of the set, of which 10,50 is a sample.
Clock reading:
5,52
